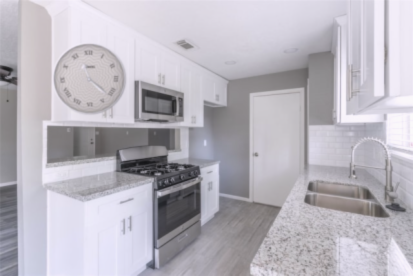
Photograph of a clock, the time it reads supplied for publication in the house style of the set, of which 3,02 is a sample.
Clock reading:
11,22
